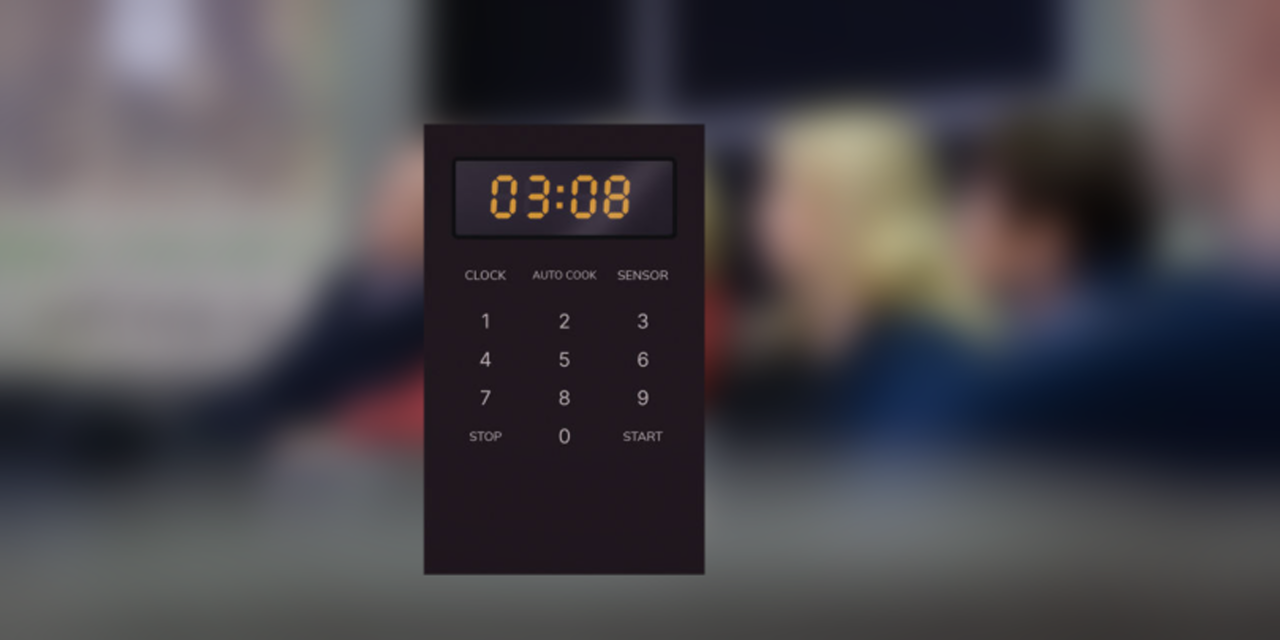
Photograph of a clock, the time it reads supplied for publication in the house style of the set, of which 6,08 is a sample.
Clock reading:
3,08
